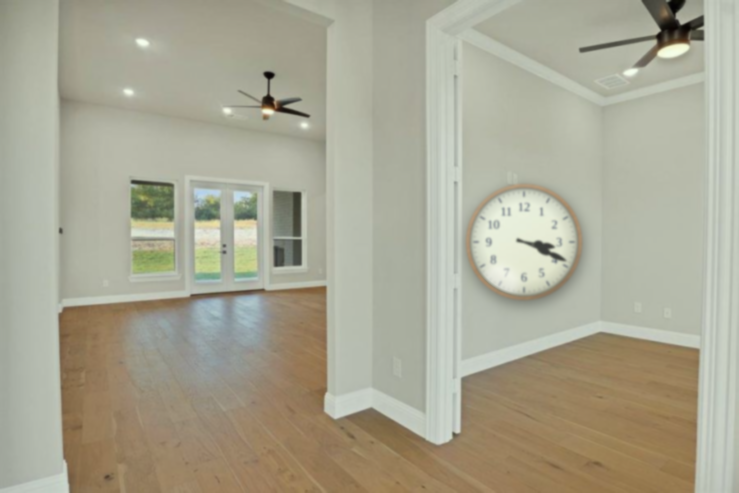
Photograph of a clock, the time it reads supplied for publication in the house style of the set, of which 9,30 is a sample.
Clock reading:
3,19
